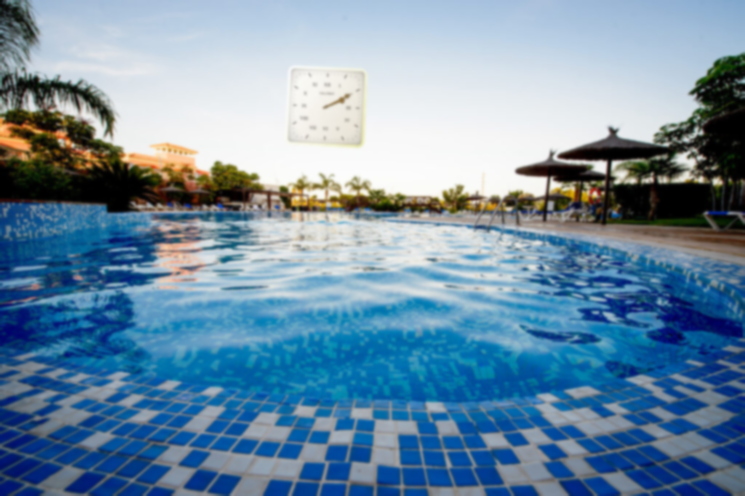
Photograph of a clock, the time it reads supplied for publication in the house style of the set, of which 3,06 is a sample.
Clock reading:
2,10
